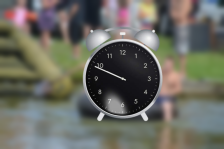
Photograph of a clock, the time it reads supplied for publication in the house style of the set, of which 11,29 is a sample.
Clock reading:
9,49
